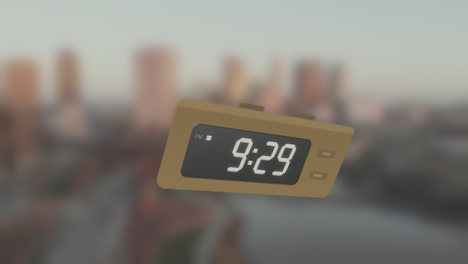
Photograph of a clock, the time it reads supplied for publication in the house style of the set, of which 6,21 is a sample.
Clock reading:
9,29
